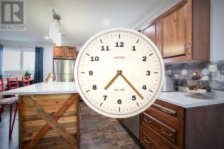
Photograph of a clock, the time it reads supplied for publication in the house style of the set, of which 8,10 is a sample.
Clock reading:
7,23
